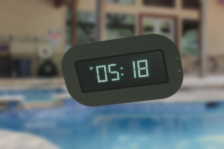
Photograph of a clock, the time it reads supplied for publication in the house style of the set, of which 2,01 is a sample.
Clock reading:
5,18
